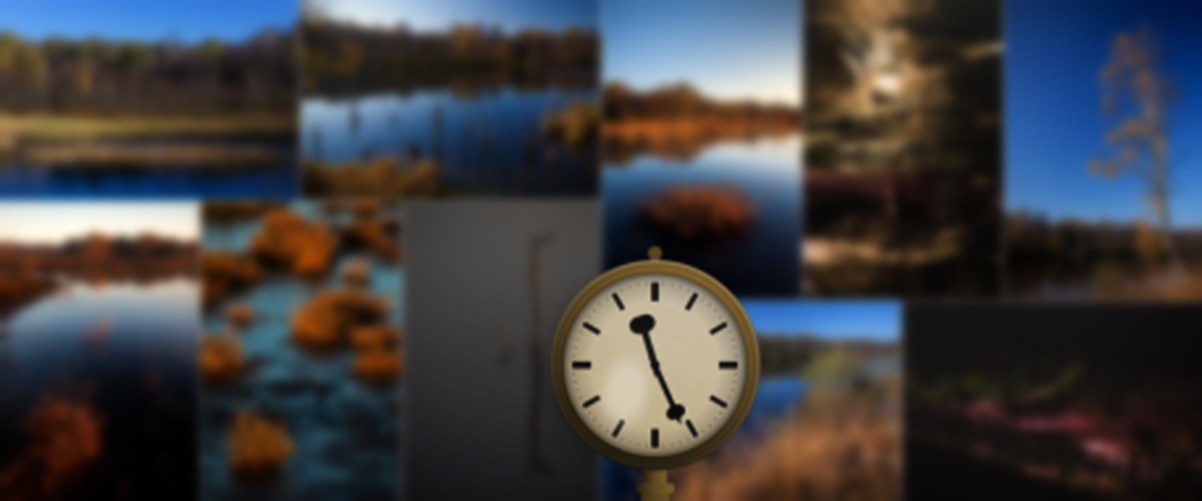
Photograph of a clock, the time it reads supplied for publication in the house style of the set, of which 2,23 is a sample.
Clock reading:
11,26
